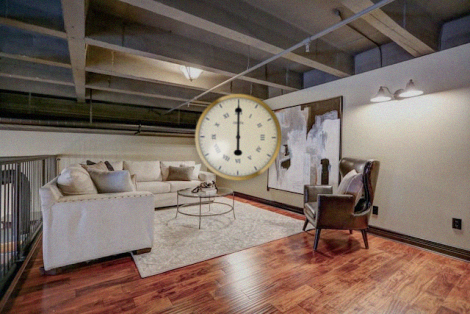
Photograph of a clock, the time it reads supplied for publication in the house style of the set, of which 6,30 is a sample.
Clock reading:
6,00
